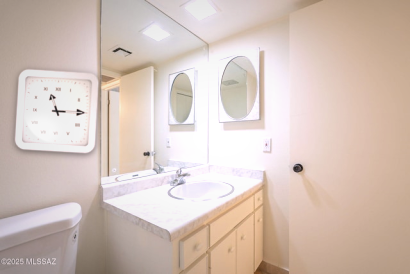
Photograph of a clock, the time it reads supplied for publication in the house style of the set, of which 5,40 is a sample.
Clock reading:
11,15
